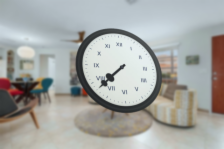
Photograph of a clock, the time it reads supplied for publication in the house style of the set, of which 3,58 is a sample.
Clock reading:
7,38
